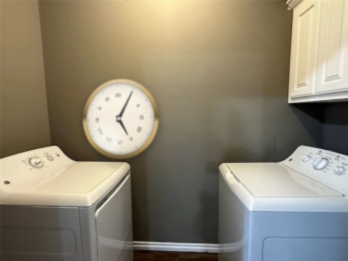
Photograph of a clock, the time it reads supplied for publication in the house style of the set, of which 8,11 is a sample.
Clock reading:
5,05
